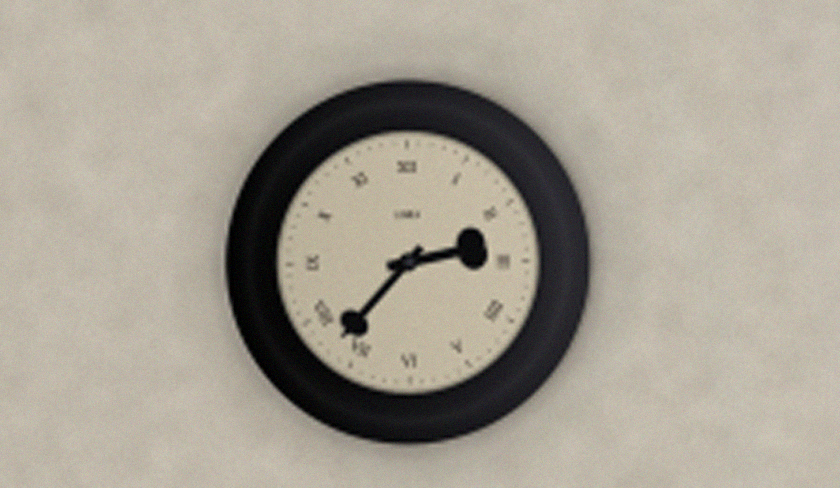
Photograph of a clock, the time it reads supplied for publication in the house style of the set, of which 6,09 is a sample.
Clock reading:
2,37
